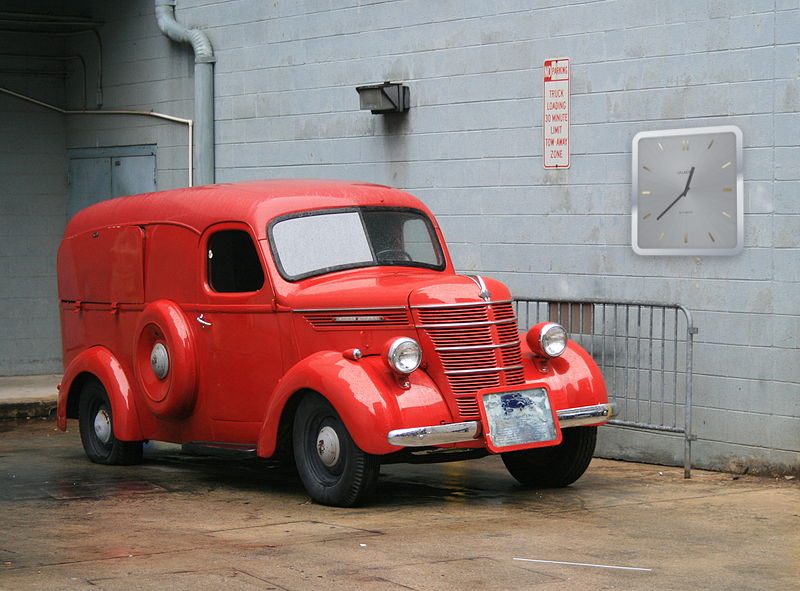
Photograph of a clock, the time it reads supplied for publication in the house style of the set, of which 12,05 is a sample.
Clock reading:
12,38
